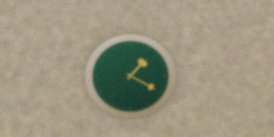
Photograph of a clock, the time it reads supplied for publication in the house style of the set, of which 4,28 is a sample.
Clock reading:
1,20
